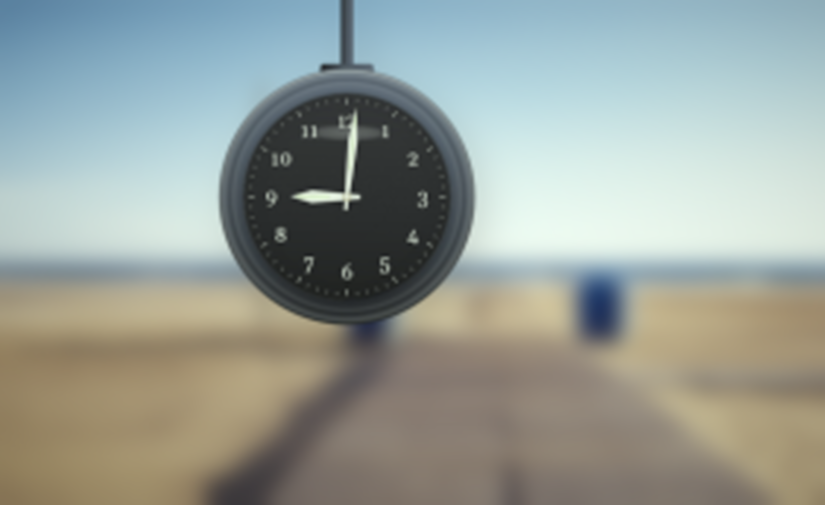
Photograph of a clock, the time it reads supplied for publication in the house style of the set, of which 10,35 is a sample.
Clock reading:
9,01
